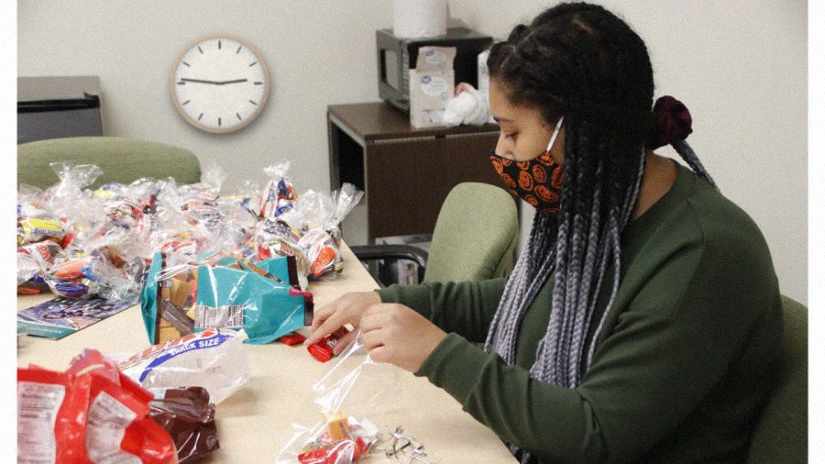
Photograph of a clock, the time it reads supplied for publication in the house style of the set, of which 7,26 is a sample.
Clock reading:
2,46
